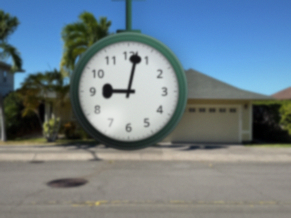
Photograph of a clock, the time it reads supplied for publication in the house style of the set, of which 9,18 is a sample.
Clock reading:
9,02
